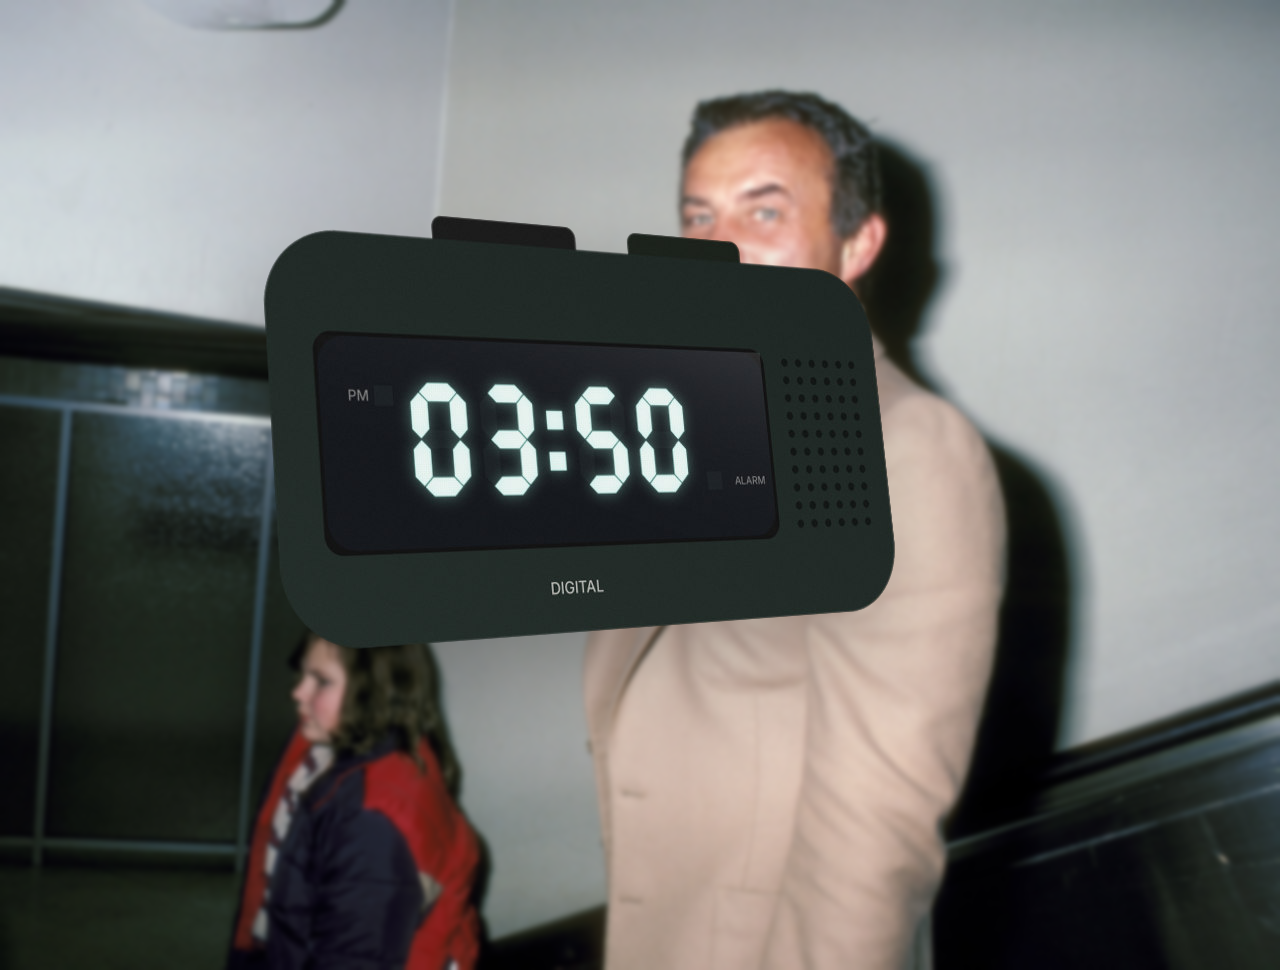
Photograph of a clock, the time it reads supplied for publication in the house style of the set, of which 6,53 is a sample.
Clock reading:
3,50
